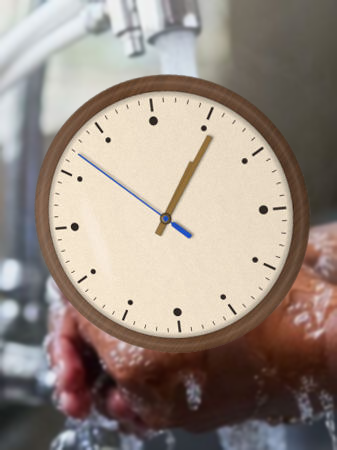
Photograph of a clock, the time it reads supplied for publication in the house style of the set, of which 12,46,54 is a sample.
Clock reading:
1,05,52
